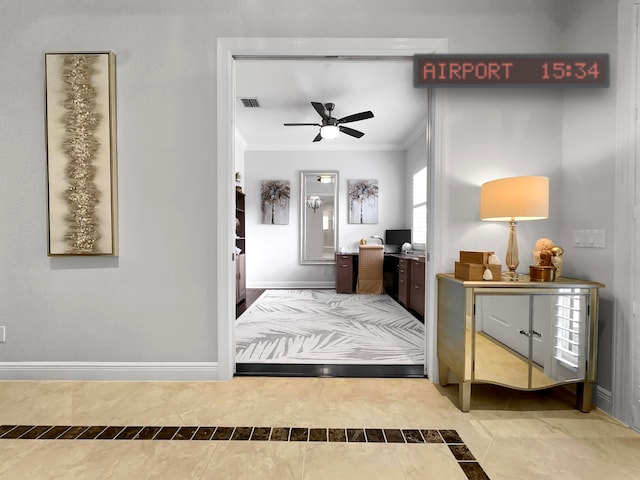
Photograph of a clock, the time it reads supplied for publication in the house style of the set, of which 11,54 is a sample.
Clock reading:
15,34
